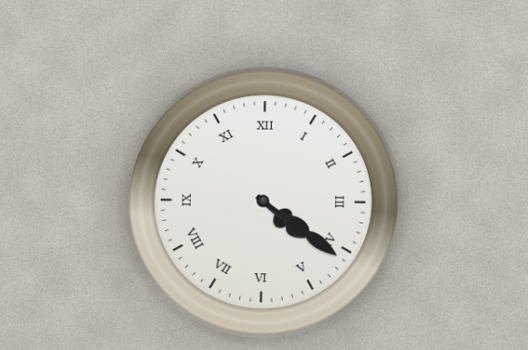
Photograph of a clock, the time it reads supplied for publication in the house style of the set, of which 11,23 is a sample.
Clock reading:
4,21
